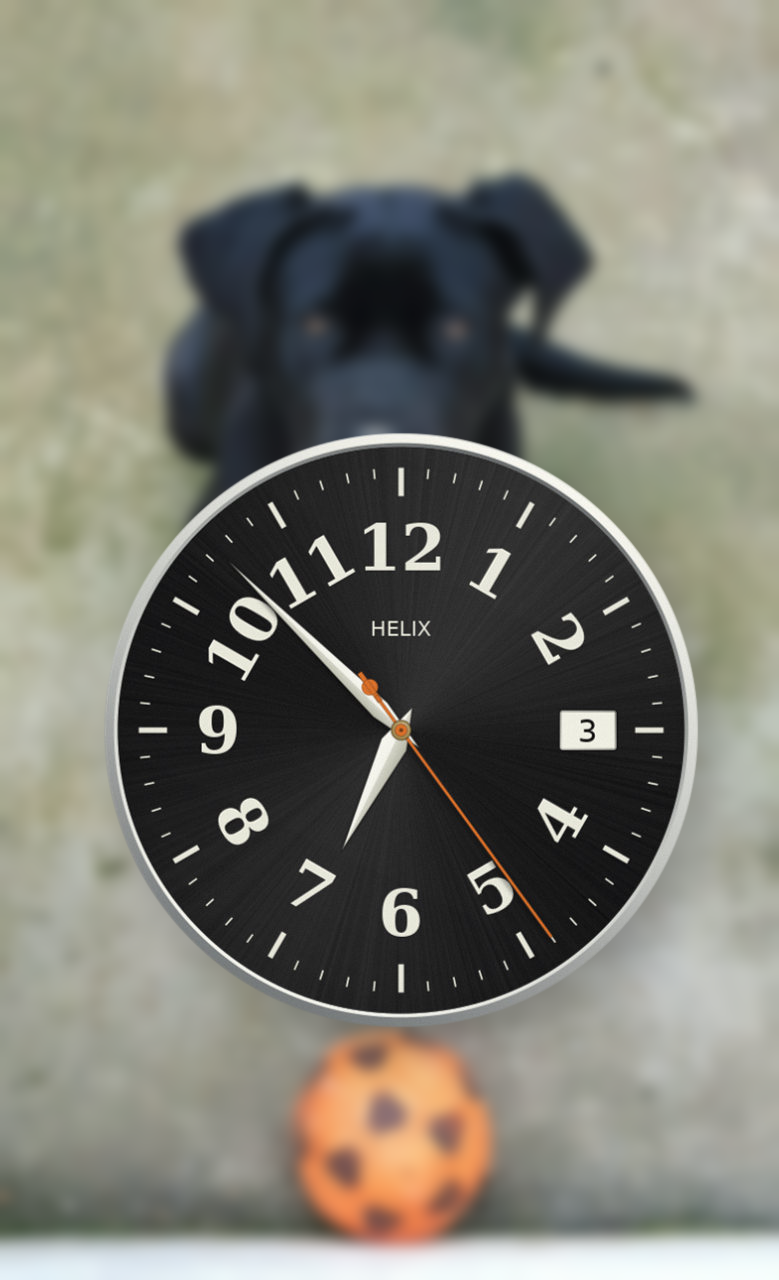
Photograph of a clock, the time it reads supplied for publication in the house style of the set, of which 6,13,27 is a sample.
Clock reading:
6,52,24
